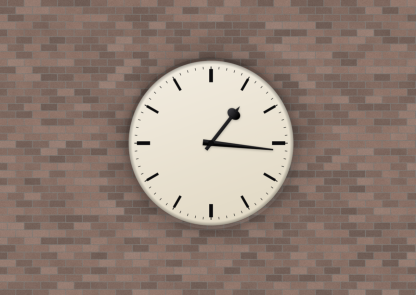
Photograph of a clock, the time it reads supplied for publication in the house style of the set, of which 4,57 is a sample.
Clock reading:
1,16
